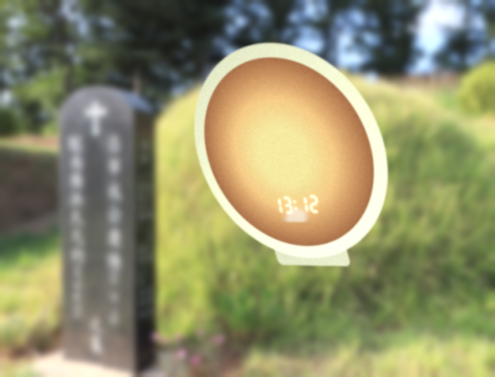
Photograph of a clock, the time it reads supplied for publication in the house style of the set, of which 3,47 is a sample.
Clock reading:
13,12
